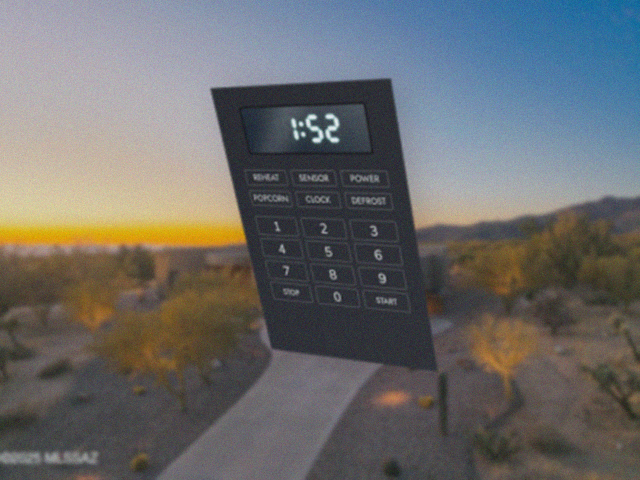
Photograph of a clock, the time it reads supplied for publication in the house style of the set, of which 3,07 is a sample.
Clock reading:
1,52
